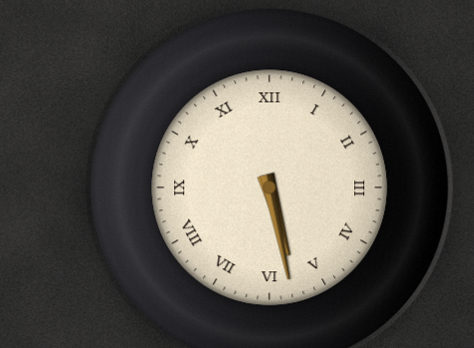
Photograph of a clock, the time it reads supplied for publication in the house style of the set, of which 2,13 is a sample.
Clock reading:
5,28
